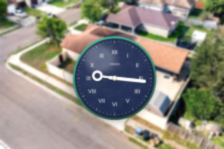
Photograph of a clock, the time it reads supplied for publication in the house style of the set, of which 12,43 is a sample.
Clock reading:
9,16
